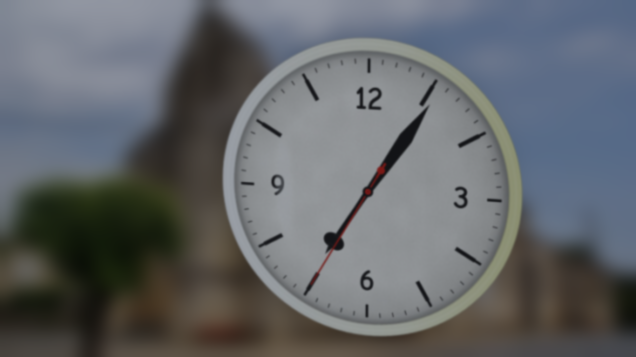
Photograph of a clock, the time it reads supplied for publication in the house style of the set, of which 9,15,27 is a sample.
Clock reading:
7,05,35
